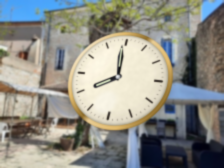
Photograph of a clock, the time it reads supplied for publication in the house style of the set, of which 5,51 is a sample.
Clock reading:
7,59
